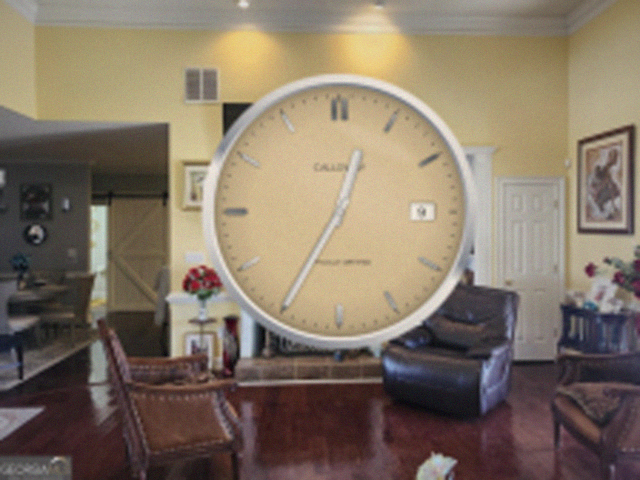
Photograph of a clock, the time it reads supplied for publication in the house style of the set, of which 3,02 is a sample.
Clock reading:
12,35
